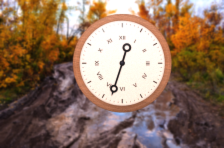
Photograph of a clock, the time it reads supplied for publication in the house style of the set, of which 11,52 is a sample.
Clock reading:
12,33
